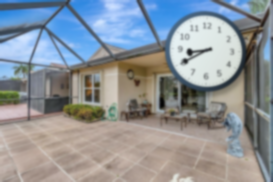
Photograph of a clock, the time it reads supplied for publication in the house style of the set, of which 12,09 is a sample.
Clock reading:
8,40
